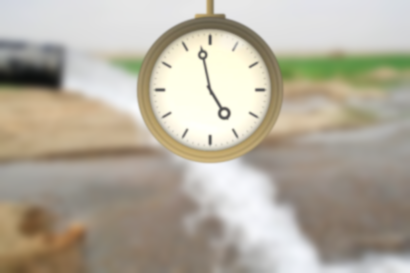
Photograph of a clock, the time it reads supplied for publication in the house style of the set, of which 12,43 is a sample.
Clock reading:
4,58
